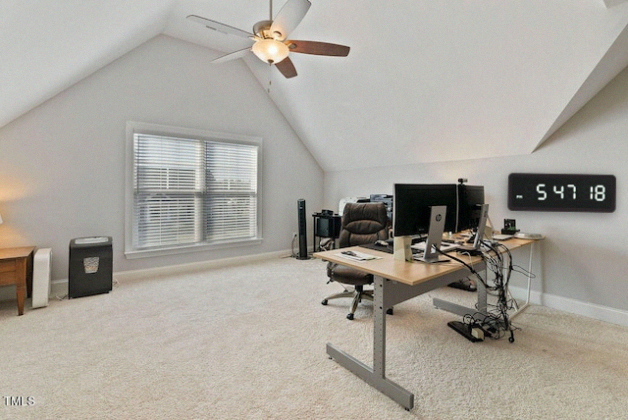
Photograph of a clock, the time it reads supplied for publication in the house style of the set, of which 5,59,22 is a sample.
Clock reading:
5,47,18
